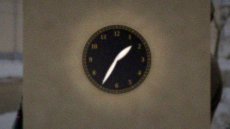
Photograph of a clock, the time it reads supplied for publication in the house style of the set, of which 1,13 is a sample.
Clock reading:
1,35
